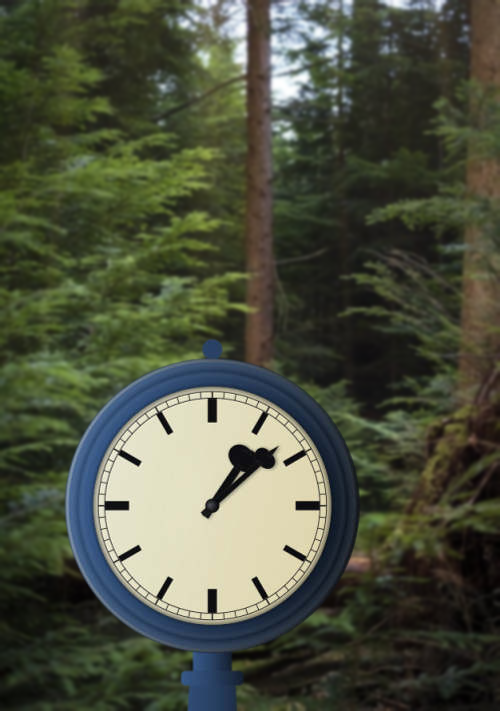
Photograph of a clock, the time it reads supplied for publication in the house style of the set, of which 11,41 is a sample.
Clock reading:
1,08
